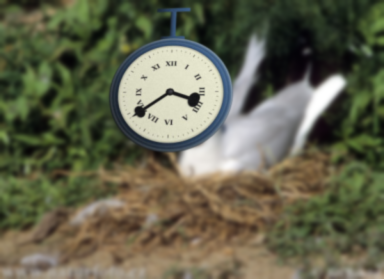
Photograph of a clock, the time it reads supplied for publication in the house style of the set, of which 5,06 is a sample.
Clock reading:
3,39
